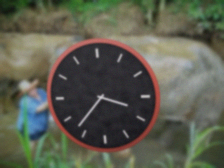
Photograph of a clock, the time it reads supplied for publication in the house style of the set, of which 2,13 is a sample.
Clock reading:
3,37
